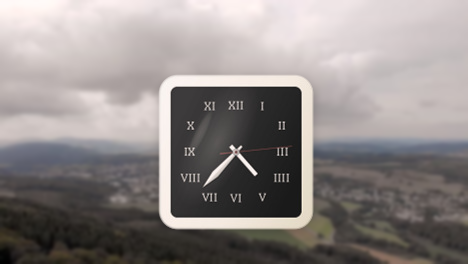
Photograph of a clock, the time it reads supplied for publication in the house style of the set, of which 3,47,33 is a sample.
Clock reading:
4,37,14
